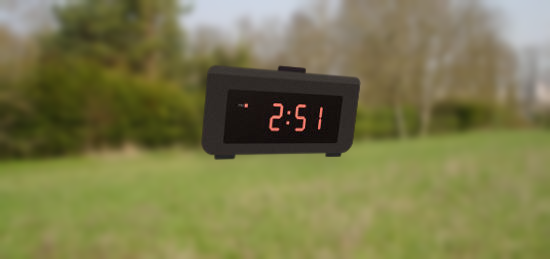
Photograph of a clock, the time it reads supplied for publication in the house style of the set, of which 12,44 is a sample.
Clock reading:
2,51
